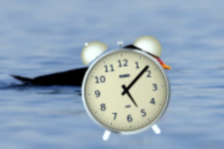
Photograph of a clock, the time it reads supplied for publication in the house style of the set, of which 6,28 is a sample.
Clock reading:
5,08
